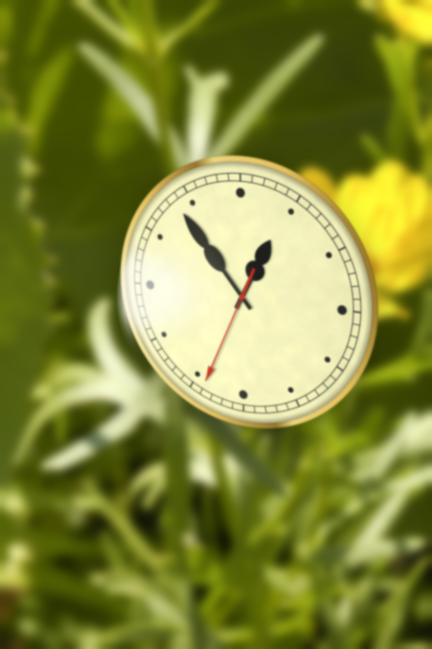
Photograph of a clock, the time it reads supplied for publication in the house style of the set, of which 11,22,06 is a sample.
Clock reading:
12,53,34
